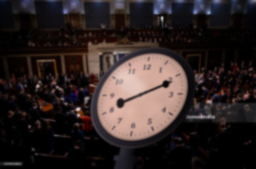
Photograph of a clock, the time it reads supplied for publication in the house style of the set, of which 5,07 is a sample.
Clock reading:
8,11
